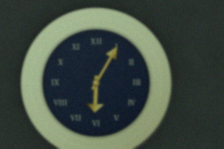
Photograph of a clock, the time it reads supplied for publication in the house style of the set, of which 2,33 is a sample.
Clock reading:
6,05
